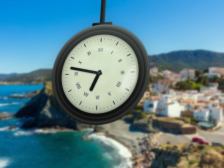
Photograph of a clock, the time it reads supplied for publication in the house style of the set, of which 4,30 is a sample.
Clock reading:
6,47
